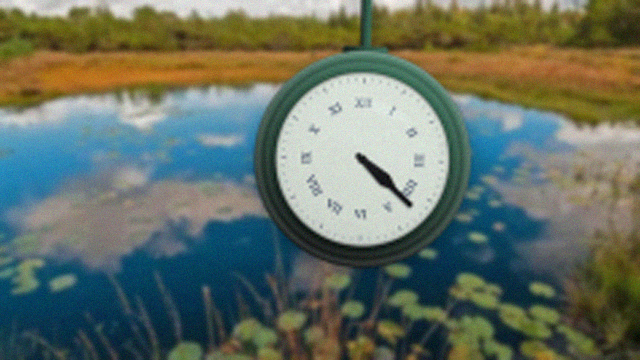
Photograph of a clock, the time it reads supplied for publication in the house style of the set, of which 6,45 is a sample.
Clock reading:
4,22
